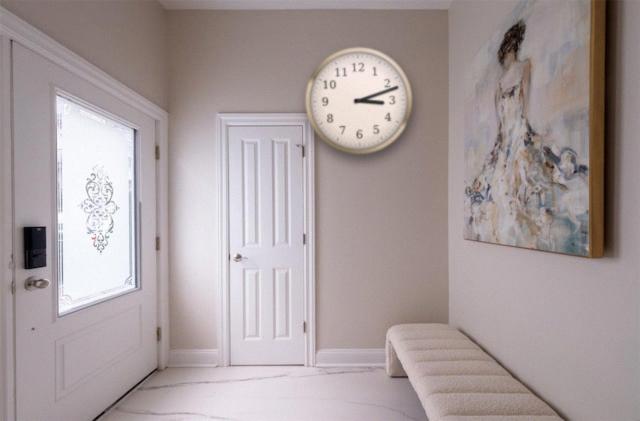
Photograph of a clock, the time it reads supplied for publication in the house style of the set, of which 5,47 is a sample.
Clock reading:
3,12
